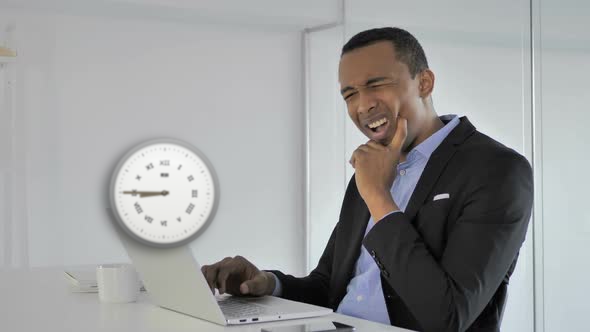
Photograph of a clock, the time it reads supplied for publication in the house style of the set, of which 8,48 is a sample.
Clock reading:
8,45
